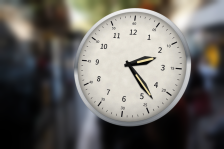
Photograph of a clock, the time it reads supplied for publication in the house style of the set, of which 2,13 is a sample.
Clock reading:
2,23
